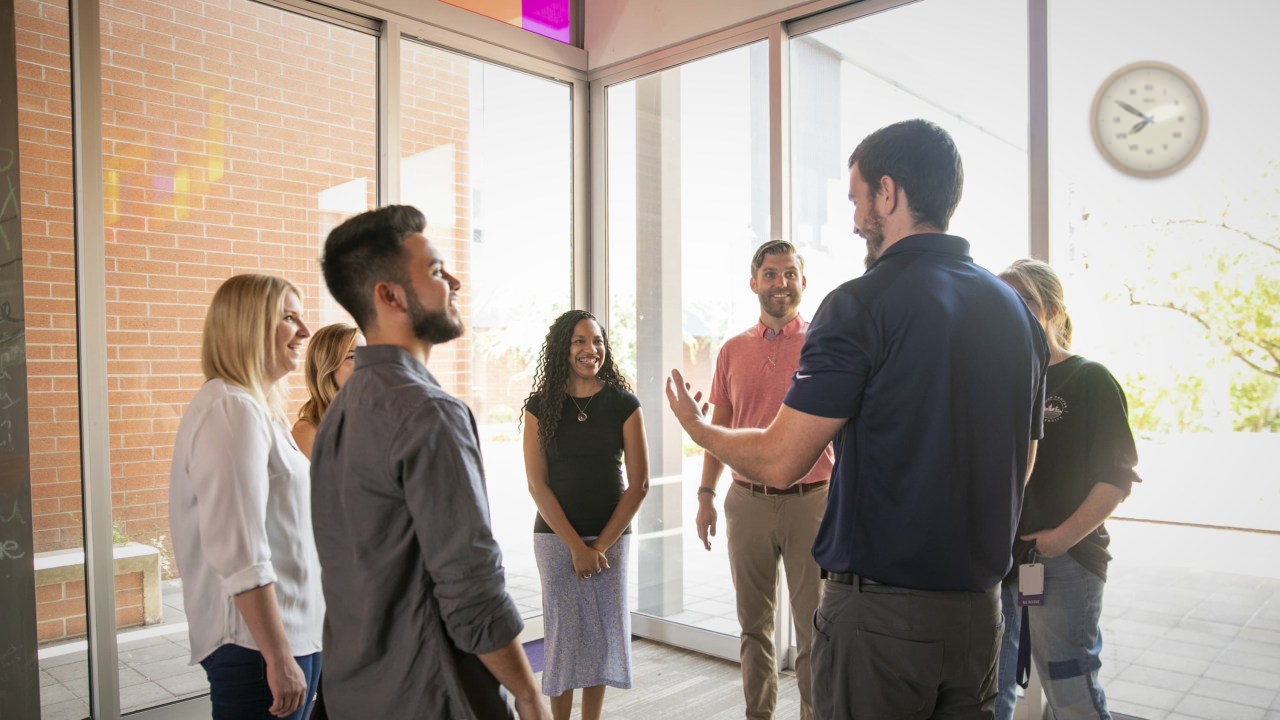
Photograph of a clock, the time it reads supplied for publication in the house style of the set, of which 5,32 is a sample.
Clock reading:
7,50
